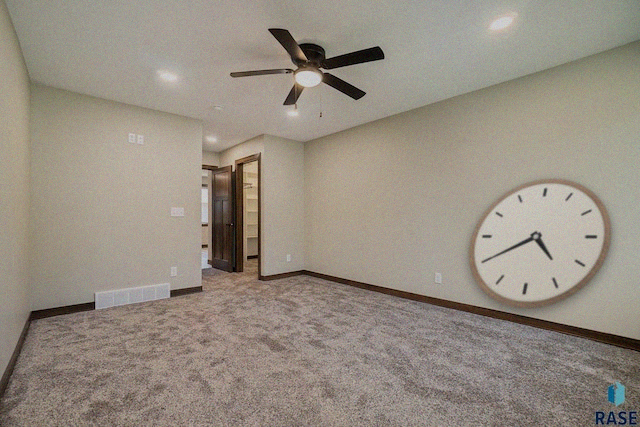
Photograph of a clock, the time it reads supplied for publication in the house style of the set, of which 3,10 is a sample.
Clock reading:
4,40
